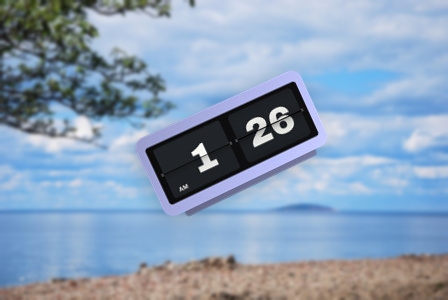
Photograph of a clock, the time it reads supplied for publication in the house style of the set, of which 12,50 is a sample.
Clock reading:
1,26
